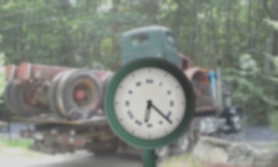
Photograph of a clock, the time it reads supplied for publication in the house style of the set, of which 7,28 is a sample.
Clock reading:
6,22
